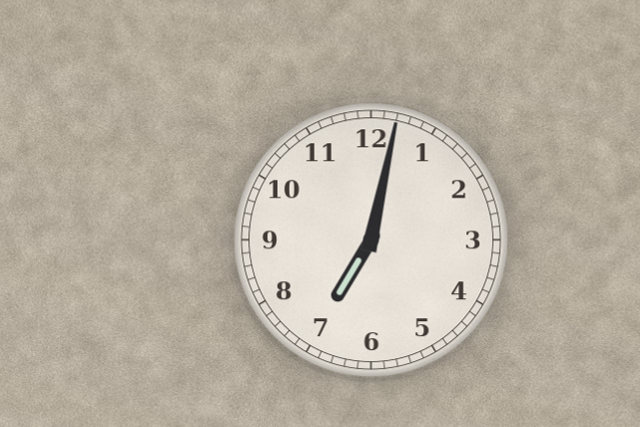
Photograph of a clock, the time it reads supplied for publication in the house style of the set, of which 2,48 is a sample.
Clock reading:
7,02
